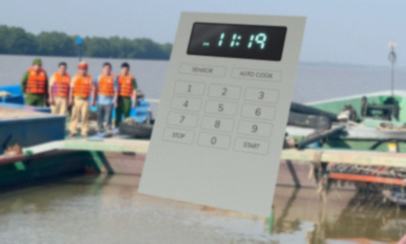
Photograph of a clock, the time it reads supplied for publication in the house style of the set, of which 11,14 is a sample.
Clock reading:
11,19
